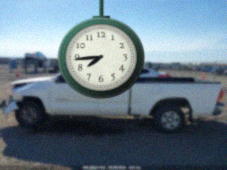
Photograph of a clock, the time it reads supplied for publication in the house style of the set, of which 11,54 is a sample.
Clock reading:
7,44
